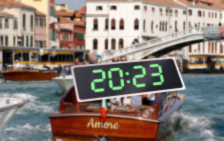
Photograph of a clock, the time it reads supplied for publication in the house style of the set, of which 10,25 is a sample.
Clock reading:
20,23
